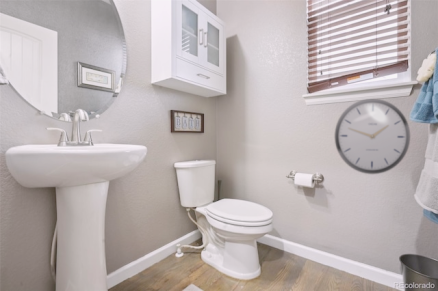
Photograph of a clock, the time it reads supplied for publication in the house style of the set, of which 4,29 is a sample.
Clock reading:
1,48
